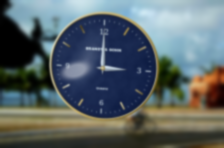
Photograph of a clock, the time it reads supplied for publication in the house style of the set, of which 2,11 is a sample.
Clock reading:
3,00
